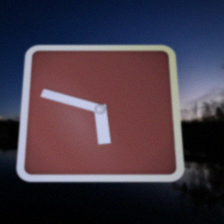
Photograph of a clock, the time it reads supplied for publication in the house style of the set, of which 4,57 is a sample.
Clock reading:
5,48
